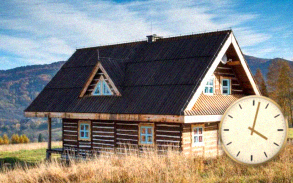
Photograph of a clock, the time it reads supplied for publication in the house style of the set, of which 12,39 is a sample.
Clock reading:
4,02
